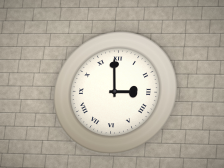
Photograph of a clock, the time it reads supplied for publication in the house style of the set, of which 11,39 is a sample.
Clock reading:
2,59
